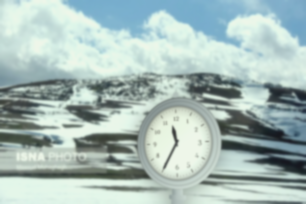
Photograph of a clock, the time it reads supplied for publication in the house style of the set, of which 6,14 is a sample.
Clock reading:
11,35
